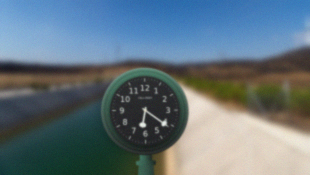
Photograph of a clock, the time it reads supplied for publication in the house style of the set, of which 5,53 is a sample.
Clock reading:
6,21
